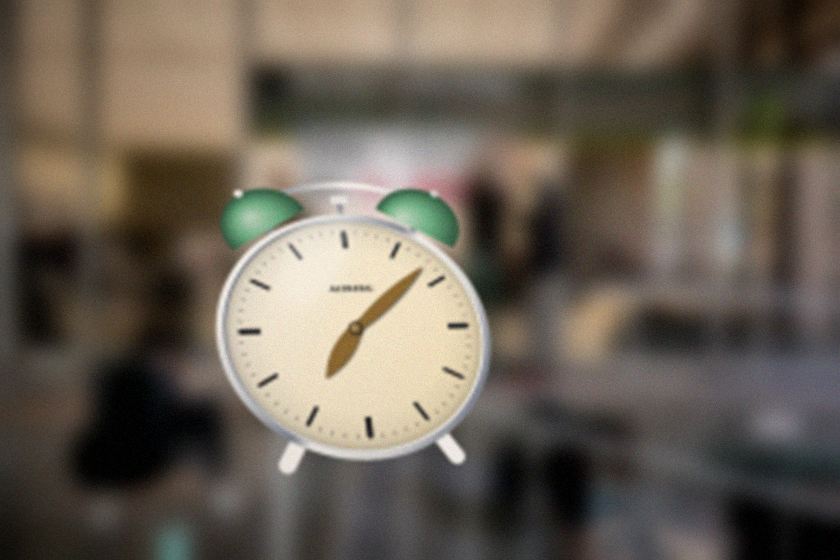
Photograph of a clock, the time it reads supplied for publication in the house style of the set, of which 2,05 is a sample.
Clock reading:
7,08
